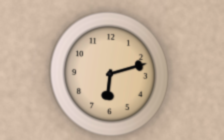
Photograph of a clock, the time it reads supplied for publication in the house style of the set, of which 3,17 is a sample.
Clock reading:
6,12
